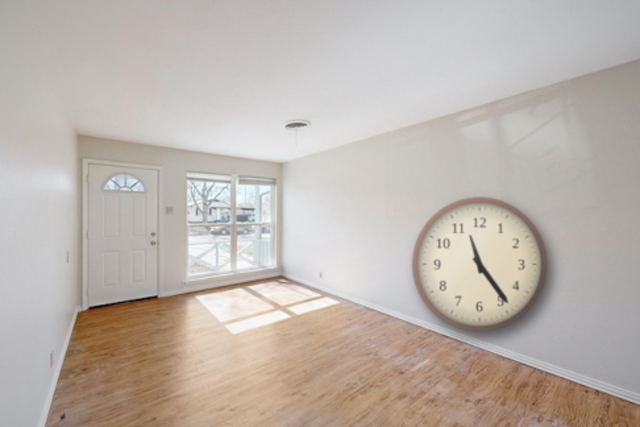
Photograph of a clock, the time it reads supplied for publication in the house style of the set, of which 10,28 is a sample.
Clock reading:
11,24
